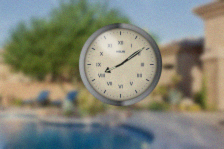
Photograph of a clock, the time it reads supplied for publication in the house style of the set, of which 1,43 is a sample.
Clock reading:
8,09
